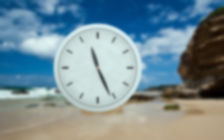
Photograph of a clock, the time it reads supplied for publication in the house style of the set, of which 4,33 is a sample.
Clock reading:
11,26
